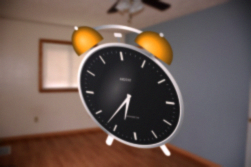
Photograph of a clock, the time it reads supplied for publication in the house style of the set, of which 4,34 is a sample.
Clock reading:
6,37
